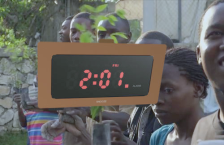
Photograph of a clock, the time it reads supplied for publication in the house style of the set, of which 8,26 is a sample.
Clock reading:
2,01
